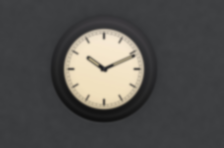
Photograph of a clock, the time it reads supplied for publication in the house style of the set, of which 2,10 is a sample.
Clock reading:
10,11
